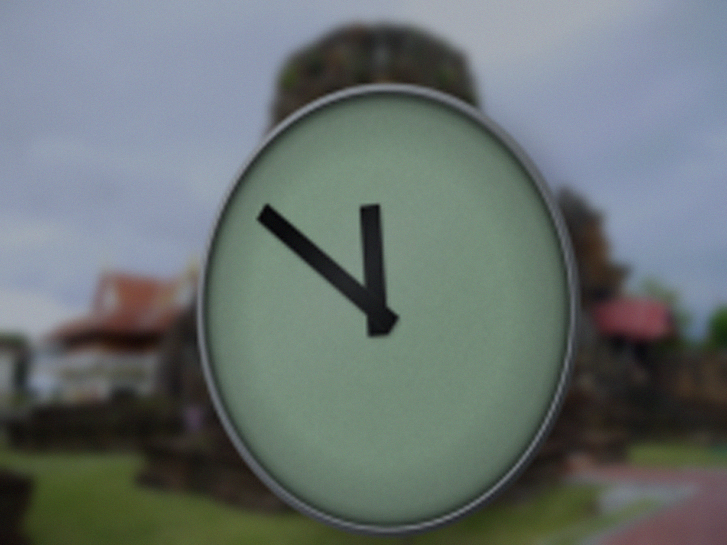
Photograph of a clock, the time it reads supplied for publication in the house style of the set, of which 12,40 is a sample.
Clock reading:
11,51
